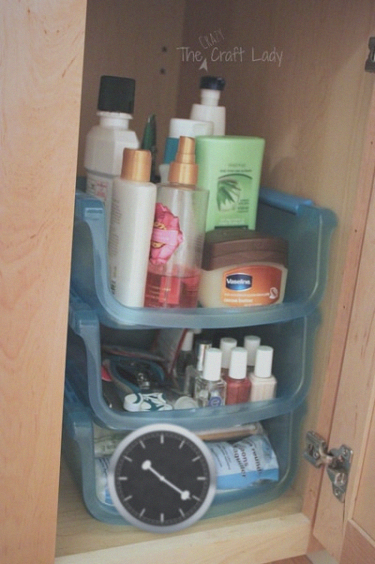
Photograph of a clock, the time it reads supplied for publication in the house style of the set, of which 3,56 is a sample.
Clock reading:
10,21
